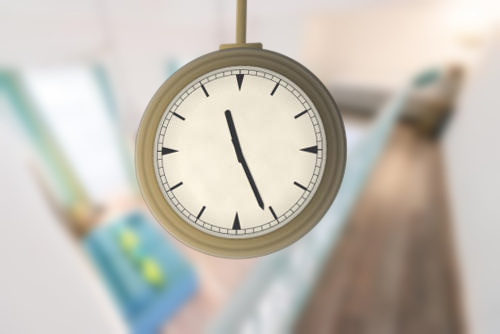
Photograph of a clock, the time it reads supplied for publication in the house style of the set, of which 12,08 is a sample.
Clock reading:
11,26
